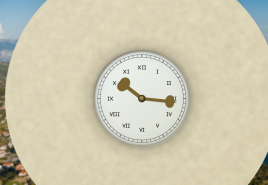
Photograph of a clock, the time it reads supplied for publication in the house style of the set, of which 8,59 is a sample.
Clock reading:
10,16
